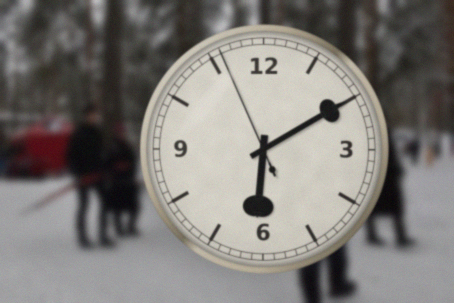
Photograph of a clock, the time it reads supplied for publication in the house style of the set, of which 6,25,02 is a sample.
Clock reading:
6,09,56
